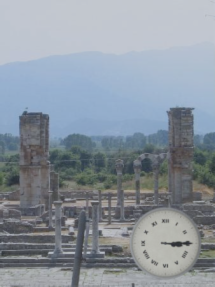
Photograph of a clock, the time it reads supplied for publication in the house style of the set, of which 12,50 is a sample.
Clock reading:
3,15
